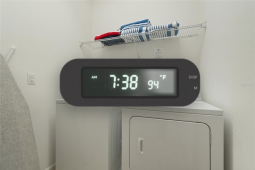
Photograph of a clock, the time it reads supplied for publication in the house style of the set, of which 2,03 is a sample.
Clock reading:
7,38
